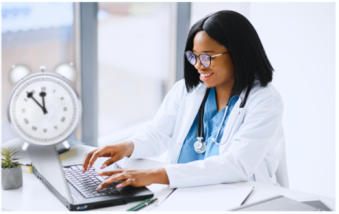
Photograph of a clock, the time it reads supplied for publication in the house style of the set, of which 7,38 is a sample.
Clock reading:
11,53
